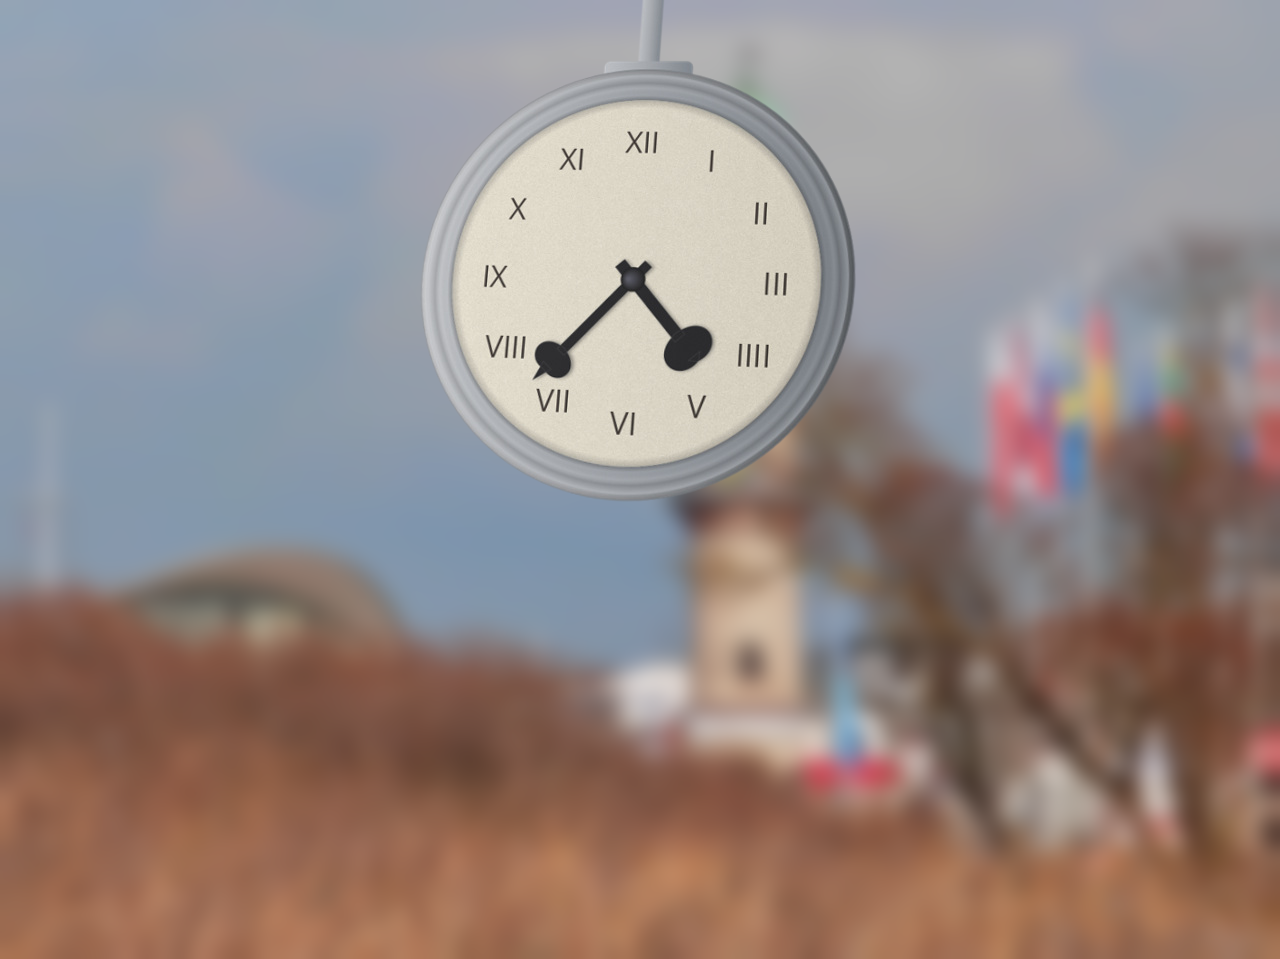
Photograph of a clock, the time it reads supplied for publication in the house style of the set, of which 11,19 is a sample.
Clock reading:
4,37
